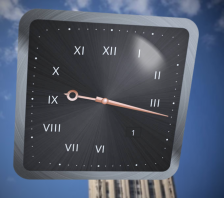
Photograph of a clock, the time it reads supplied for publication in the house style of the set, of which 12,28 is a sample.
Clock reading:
9,17
